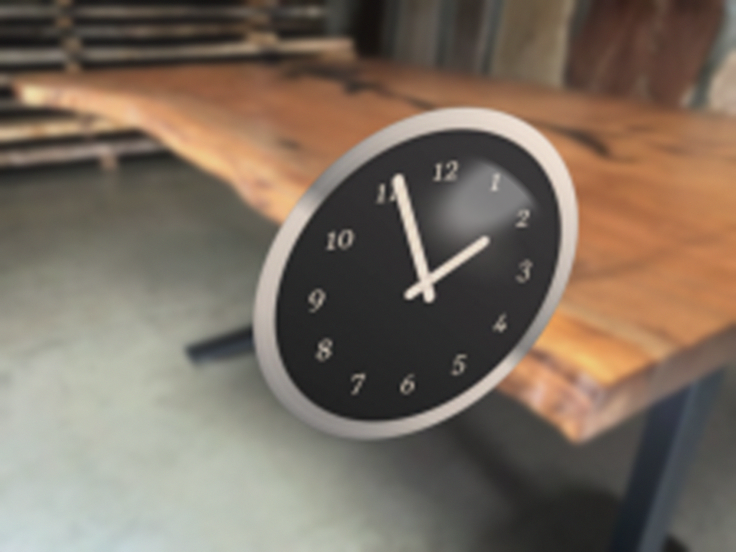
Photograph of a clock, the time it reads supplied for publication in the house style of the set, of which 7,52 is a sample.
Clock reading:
1,56
